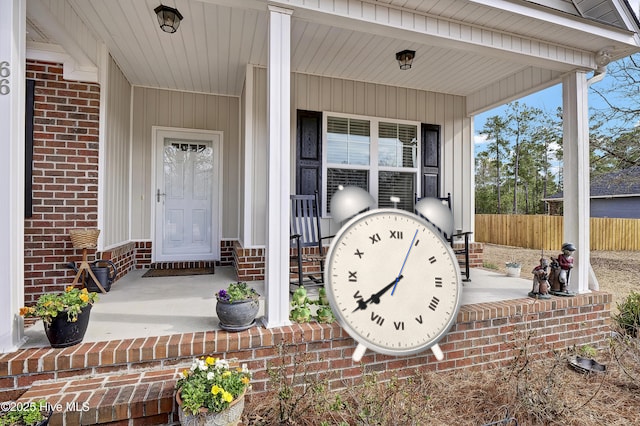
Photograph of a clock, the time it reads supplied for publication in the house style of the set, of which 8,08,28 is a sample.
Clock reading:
7,39,04
